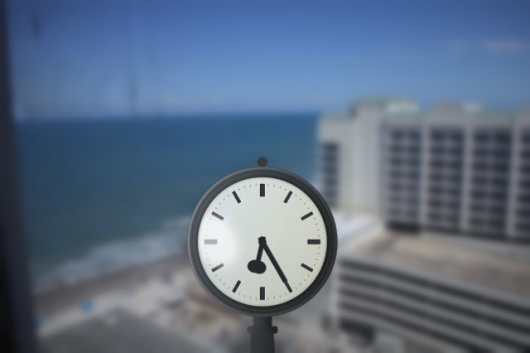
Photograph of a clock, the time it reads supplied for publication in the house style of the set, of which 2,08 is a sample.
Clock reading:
6,25
